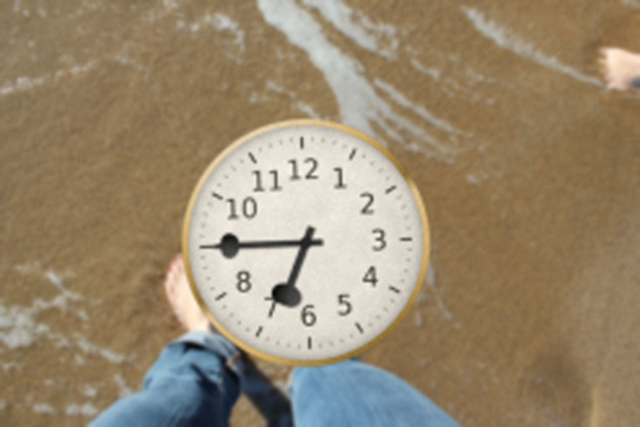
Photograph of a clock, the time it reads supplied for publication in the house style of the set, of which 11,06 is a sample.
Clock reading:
6,45
